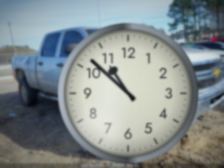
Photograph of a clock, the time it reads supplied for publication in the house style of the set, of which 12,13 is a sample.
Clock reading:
10,52
